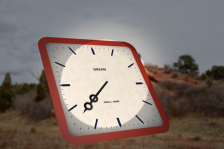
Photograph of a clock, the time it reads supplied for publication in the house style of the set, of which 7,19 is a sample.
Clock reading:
7,38
